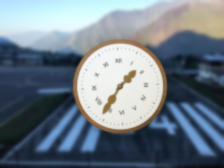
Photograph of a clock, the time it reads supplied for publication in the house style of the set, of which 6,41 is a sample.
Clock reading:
1,36
